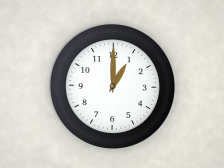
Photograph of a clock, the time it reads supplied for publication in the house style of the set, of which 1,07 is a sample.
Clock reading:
1,00
